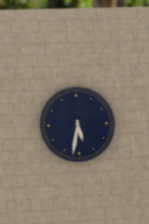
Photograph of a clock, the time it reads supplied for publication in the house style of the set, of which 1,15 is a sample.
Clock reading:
5,32
